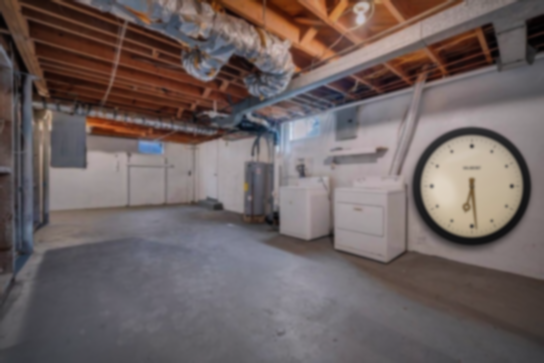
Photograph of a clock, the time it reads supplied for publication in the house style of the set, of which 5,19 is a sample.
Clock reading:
6,29
